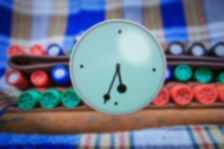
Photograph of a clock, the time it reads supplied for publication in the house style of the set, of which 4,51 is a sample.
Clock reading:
5,33
